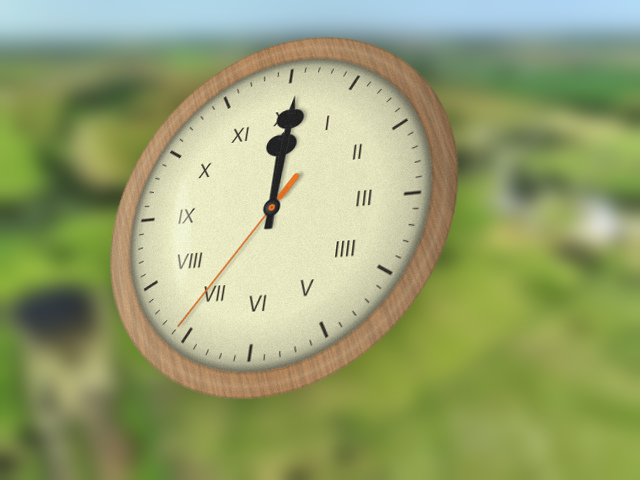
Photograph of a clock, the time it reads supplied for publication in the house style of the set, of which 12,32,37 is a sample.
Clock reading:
12,00,36
